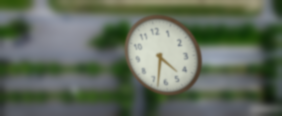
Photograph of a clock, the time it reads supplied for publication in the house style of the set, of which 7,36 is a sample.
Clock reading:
4,33
